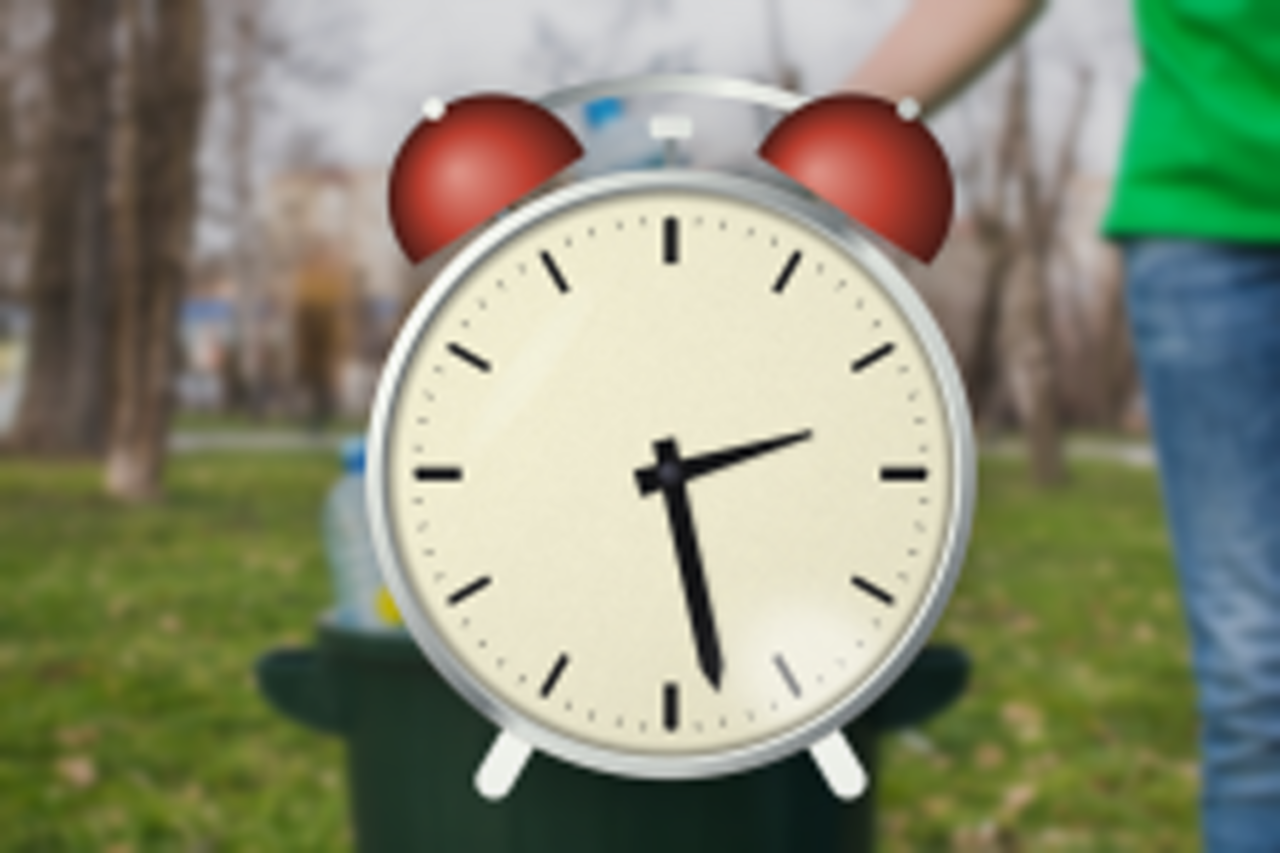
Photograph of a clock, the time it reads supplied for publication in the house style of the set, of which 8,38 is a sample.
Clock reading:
2,28
